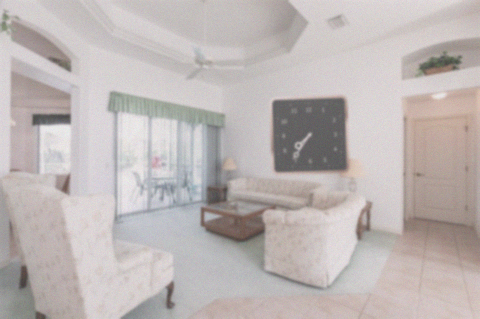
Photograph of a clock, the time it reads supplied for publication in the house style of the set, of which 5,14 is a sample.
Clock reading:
7,36
